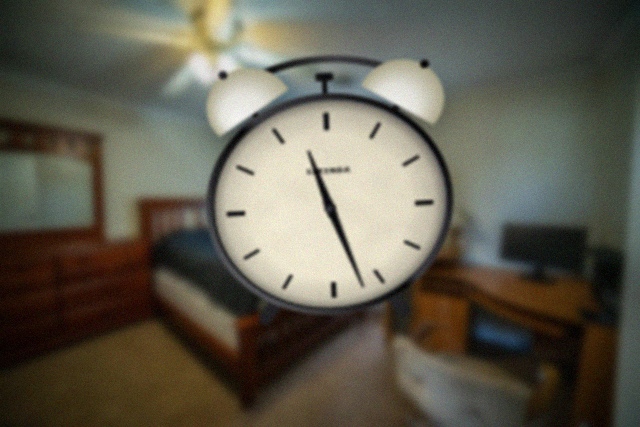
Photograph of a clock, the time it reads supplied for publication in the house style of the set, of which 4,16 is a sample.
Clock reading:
11,27
